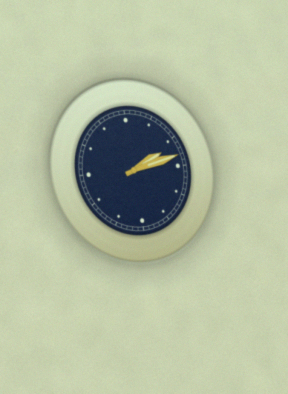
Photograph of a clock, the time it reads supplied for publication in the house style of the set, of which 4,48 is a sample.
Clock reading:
2,13
